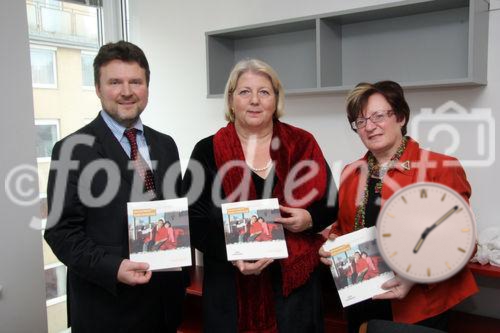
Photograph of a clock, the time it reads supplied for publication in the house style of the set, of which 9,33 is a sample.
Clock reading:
7,09
